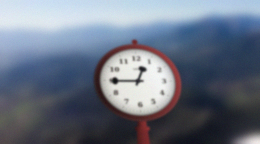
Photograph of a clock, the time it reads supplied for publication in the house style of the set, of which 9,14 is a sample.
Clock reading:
12,45
